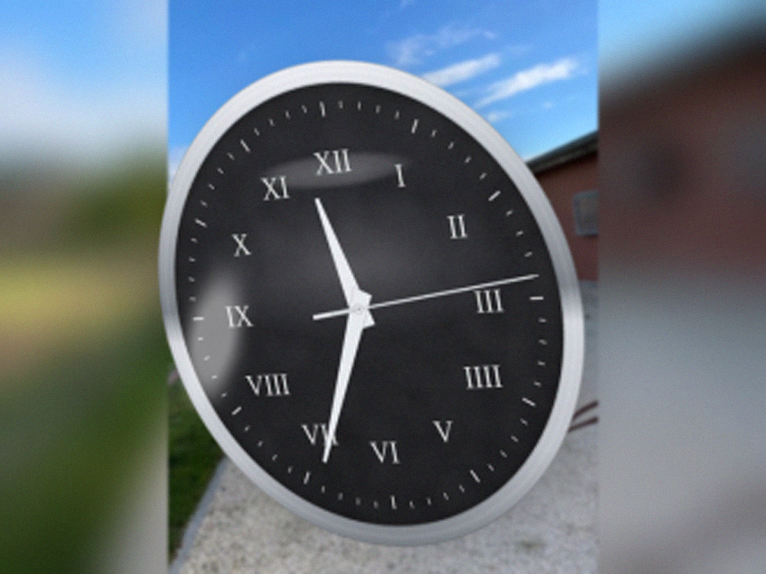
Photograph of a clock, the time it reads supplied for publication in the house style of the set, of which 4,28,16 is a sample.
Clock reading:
11,34,14
